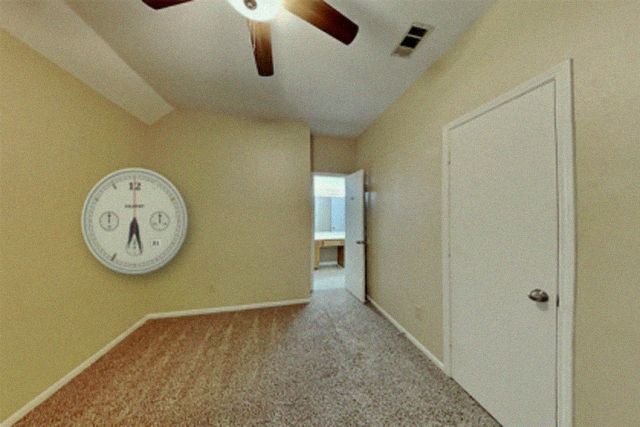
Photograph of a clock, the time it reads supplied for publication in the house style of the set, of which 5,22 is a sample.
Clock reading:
6,28
